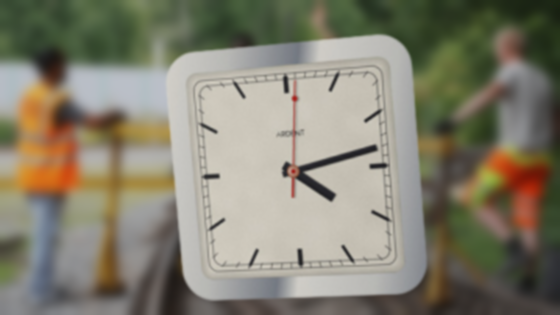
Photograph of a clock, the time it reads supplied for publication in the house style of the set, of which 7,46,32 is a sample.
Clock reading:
4,13,01
